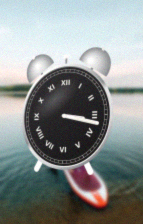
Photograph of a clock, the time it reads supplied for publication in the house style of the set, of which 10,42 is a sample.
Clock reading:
3,17
